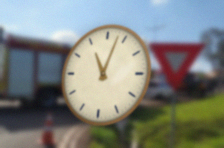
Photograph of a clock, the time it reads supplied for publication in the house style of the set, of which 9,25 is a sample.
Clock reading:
11,03
